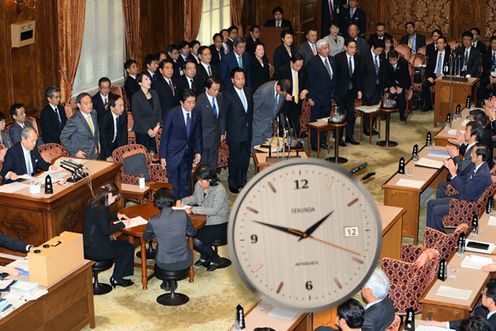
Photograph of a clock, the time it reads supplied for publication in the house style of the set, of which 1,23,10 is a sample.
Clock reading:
1,48,19
